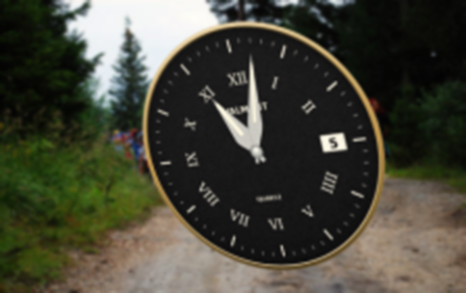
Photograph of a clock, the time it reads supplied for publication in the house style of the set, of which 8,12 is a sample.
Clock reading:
11,02
